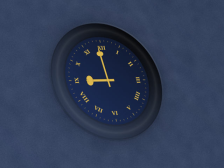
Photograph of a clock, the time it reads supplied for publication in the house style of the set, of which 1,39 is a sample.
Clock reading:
8,59
